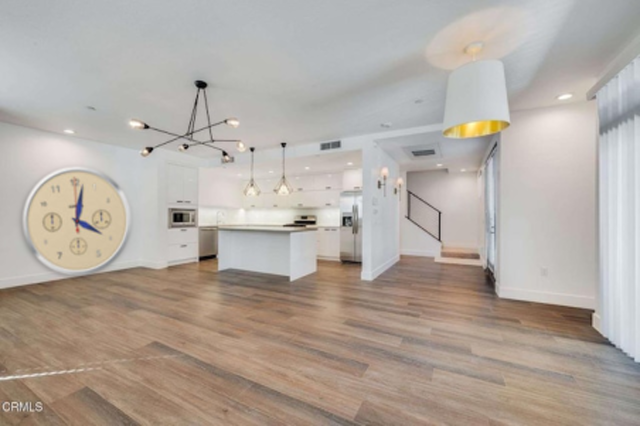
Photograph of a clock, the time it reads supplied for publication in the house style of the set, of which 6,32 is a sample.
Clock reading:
4,02
